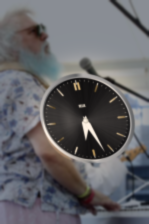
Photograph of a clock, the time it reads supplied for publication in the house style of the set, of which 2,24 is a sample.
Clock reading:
6,27
